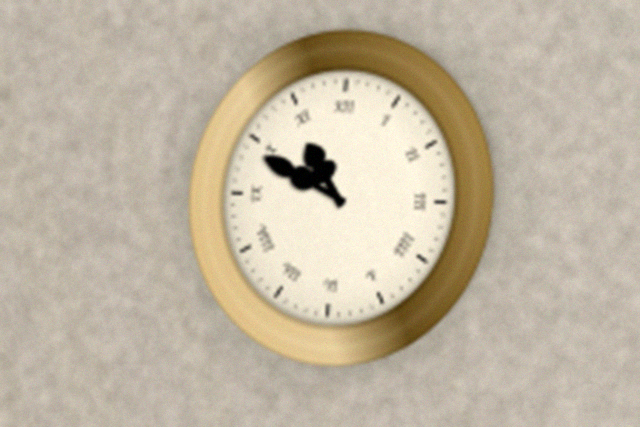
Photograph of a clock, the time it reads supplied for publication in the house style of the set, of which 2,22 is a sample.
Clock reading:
10,49
